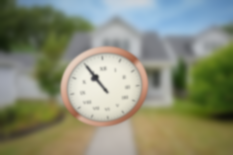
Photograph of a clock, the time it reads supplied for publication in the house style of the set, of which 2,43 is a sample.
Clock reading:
10,55
